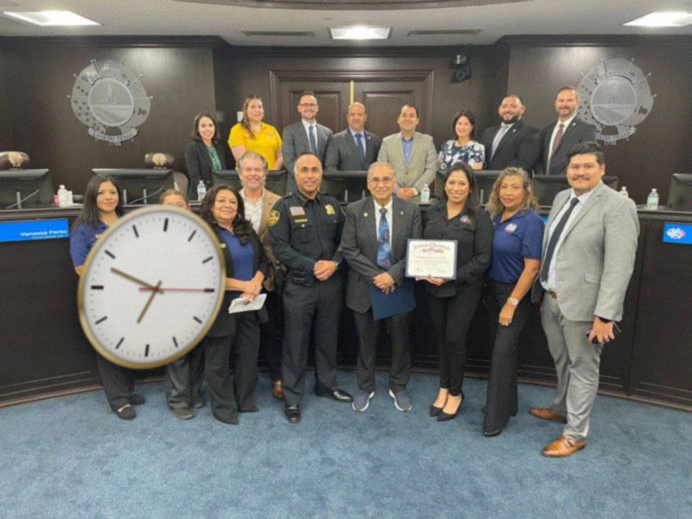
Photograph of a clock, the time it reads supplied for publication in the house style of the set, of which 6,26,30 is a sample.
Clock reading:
6,48,15
